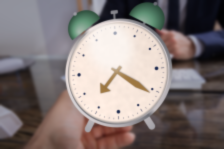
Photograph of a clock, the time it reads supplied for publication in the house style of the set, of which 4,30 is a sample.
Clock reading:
7,21
